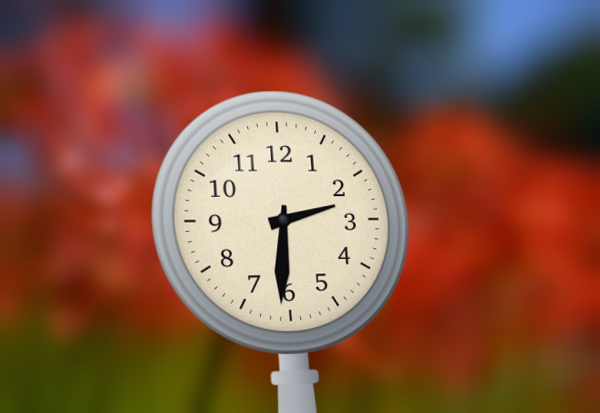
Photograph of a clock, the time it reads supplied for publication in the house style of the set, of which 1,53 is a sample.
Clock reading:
2,31
